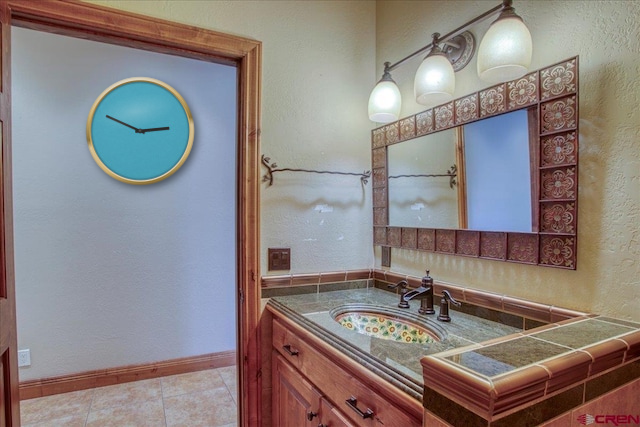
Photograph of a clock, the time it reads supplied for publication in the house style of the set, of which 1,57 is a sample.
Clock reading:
2,49
